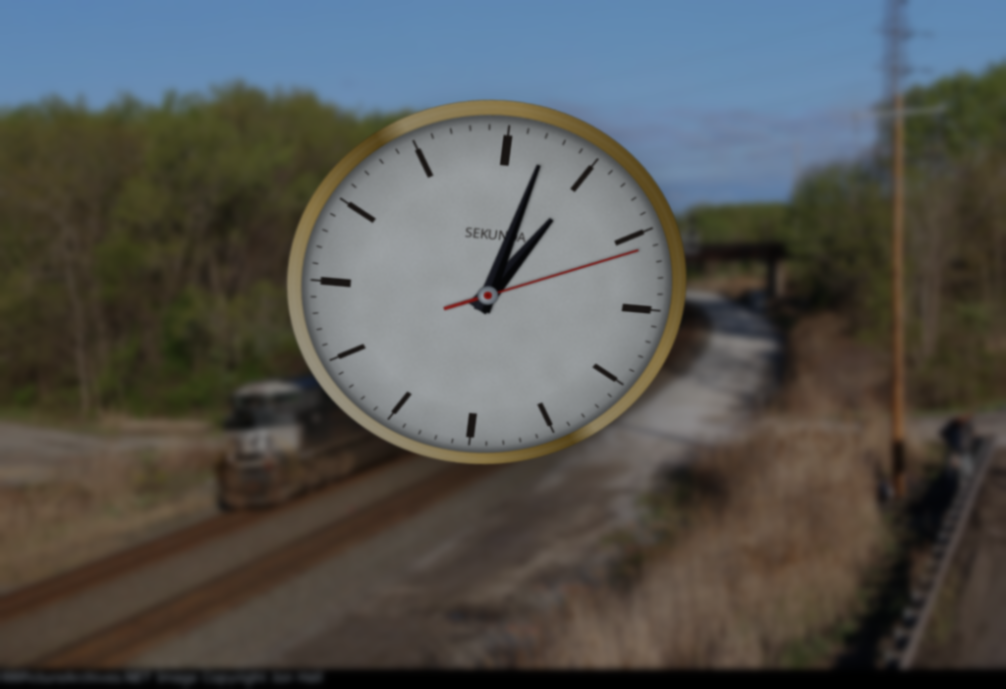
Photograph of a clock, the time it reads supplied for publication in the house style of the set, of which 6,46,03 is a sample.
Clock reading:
1,02,11
